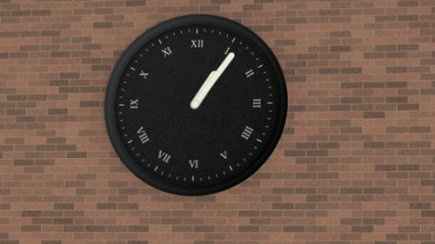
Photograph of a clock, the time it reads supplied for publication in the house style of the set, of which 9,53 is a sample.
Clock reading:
1,06
